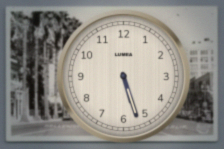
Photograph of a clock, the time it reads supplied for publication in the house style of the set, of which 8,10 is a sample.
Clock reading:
5,27
